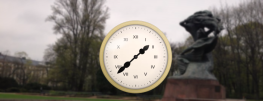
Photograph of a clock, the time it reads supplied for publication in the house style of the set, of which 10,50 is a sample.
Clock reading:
1,38
